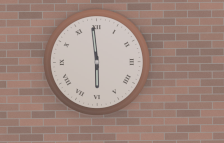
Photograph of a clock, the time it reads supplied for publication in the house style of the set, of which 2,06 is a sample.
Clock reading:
5,59
